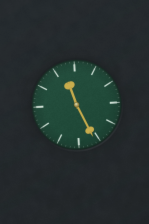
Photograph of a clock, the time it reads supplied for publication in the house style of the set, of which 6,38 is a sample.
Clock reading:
11,26
